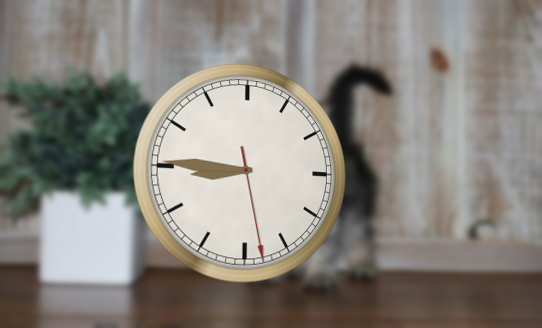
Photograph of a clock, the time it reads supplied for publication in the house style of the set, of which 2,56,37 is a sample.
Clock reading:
8,45,28
